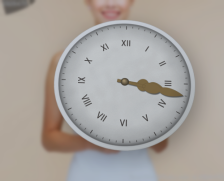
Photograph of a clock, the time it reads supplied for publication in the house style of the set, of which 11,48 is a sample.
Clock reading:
3,17
